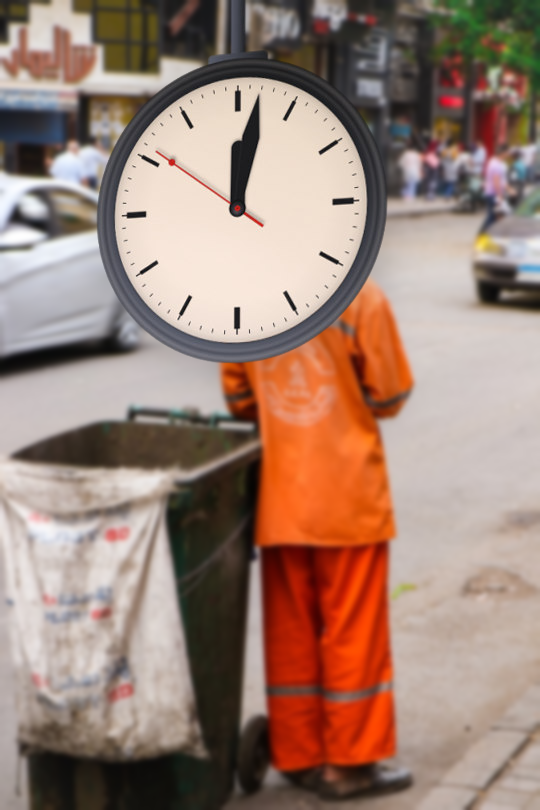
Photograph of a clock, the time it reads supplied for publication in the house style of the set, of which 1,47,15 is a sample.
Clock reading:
12,01,51
